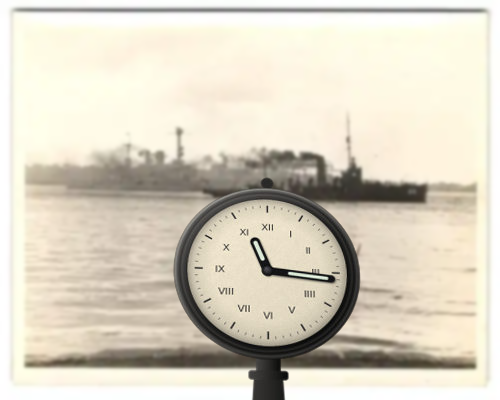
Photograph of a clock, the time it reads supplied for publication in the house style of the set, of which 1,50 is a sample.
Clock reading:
11,16
